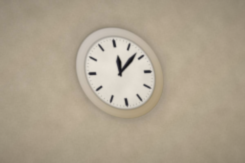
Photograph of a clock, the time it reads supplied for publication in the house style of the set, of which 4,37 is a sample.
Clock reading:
12,08
